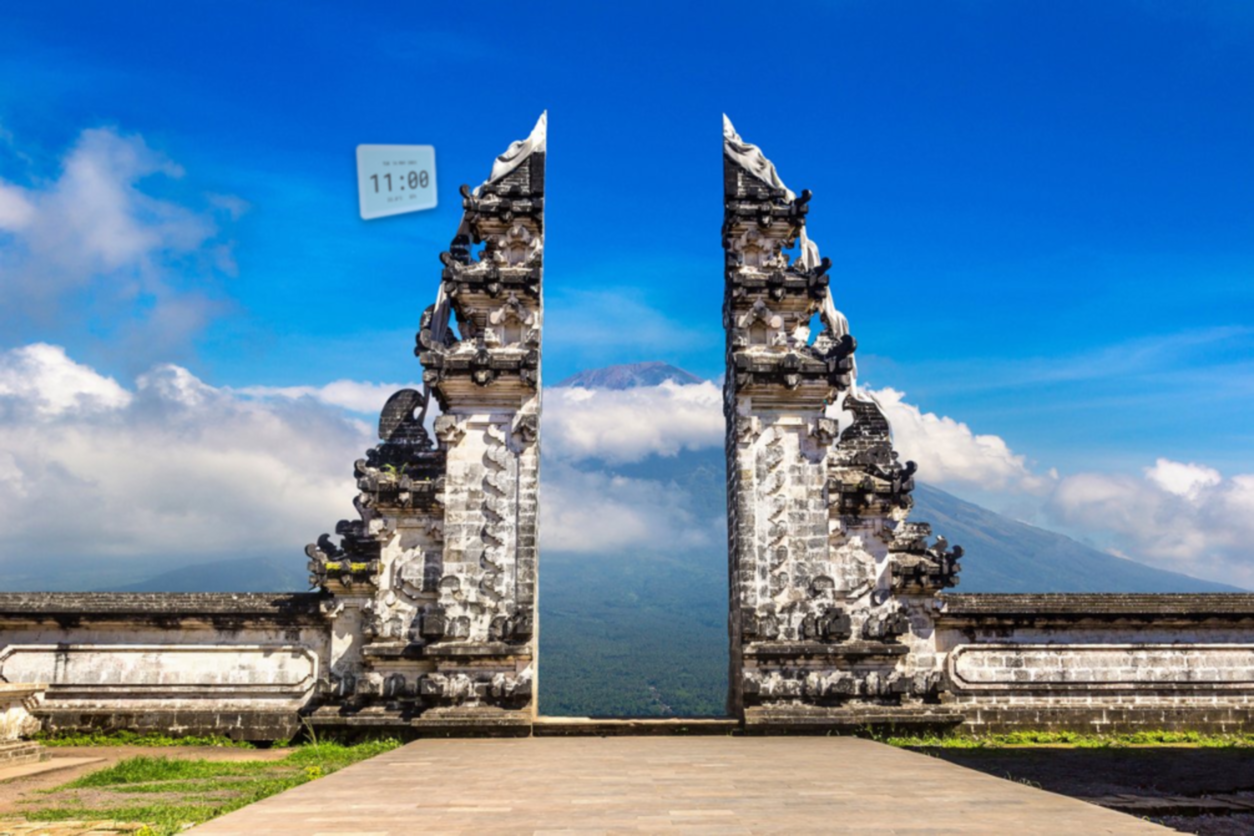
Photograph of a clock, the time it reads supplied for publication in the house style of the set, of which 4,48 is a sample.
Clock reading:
11,00
